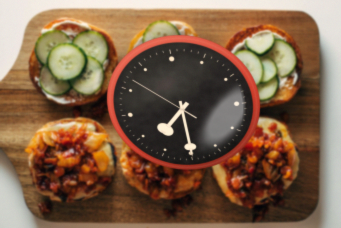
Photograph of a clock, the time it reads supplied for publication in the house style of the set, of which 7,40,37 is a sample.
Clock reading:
7,29,52
